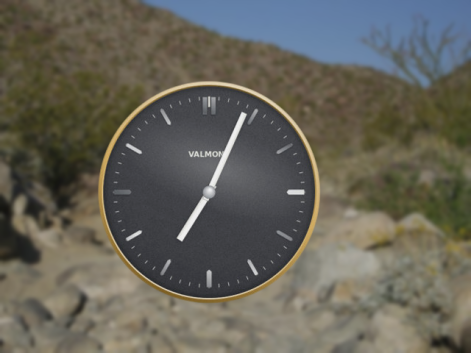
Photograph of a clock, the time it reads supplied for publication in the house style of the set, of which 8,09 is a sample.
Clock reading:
7,04
